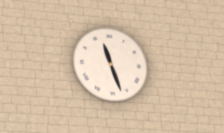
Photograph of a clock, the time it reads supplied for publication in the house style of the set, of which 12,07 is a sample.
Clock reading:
11,27
